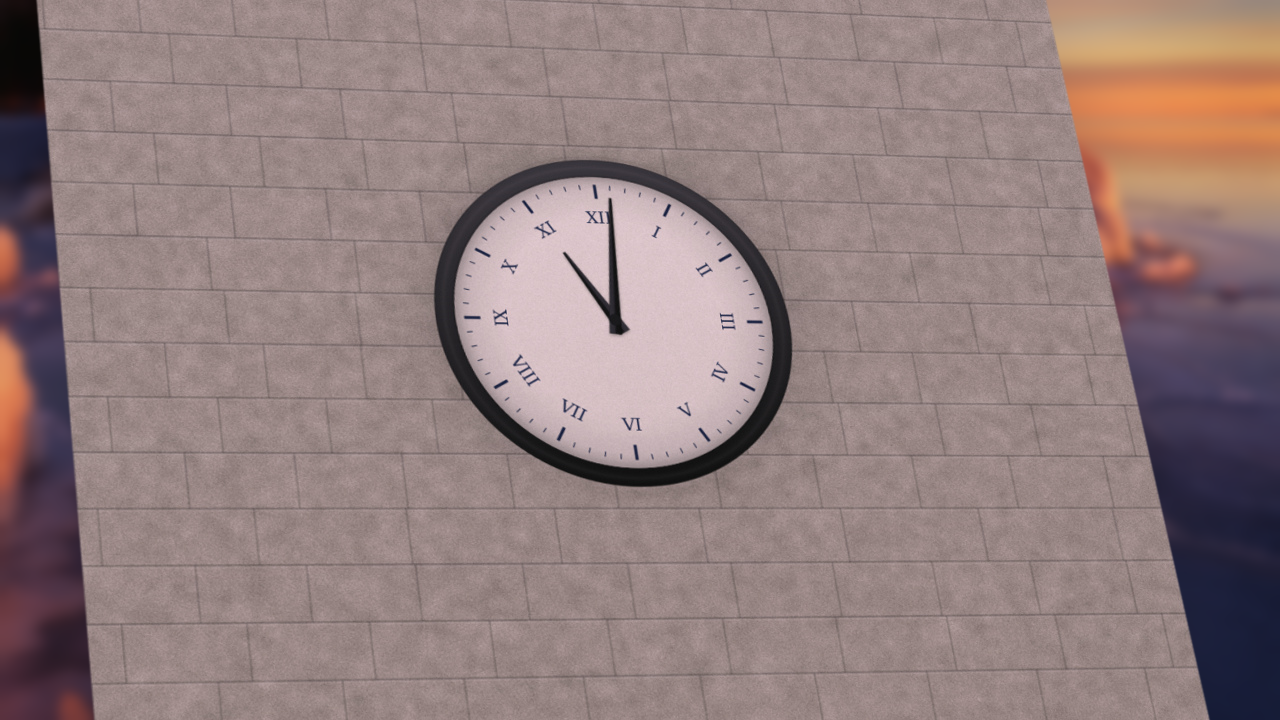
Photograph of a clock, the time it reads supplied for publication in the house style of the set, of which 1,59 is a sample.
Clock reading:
11,01
